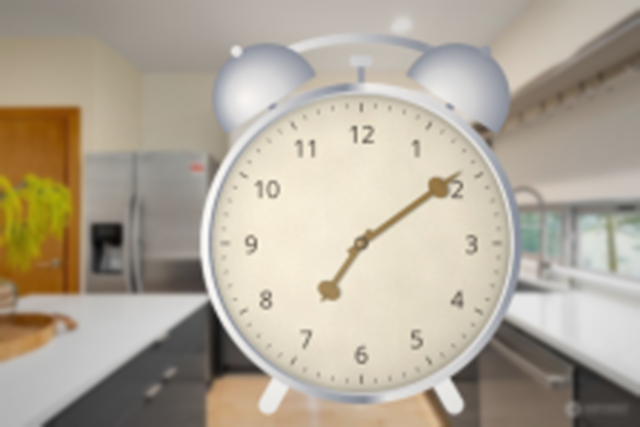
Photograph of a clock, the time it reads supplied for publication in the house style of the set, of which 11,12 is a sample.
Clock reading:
7,09
